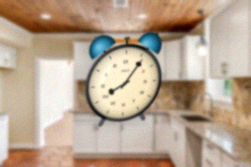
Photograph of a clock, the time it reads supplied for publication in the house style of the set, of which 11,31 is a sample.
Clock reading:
8,06
